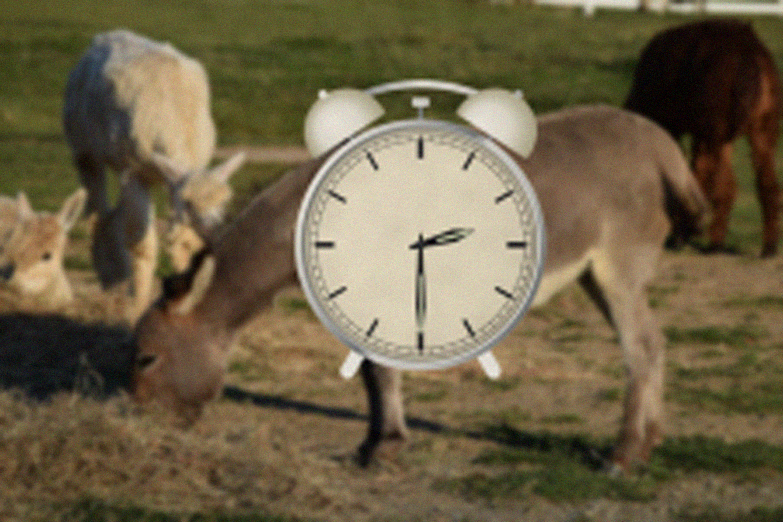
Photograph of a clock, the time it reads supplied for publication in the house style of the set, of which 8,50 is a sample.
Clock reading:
2,30
